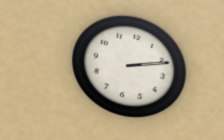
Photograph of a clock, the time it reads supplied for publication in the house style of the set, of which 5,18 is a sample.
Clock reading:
2,11
